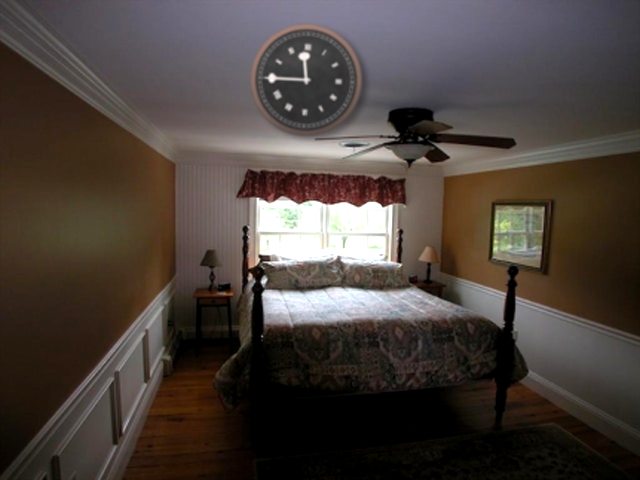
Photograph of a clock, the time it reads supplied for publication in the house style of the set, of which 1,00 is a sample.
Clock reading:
11,45
